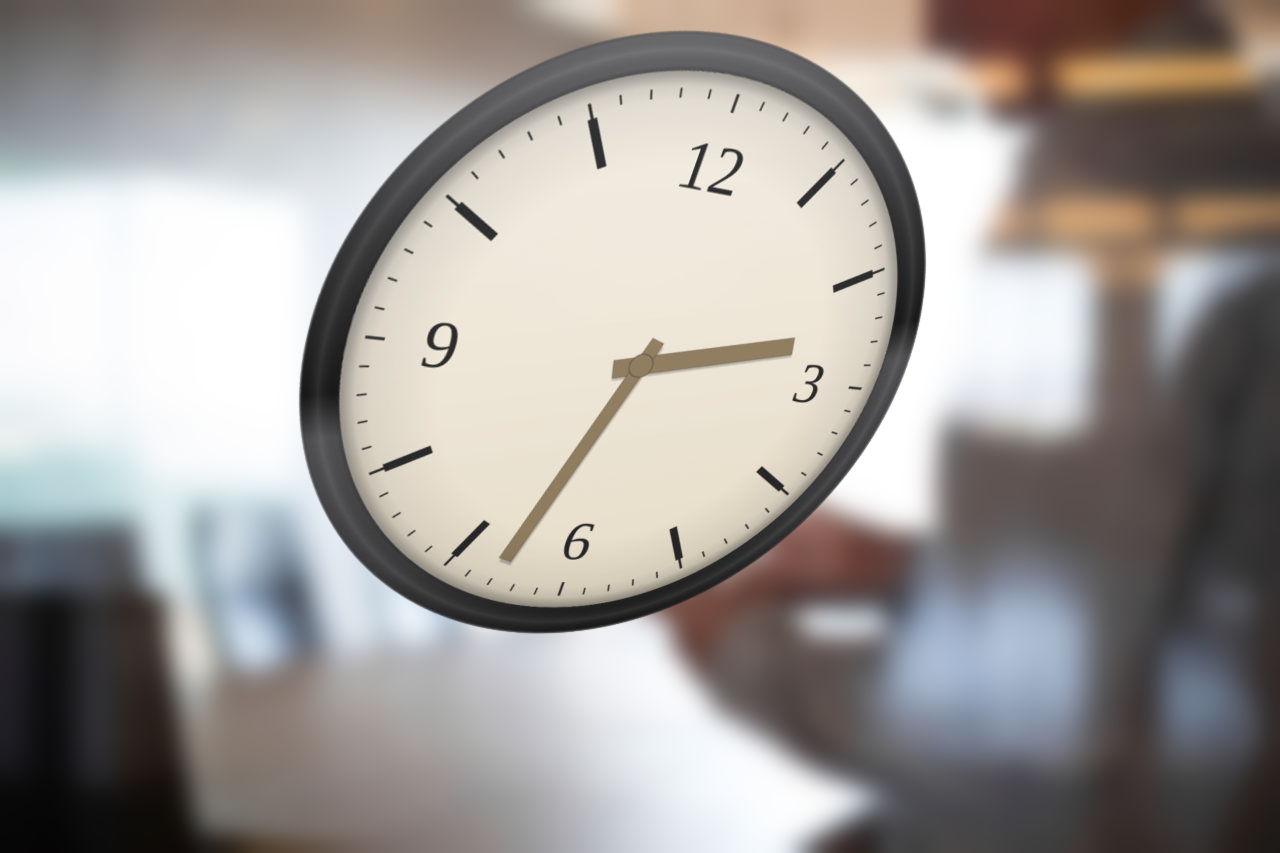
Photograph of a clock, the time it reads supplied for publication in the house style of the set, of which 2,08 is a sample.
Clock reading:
2,33
